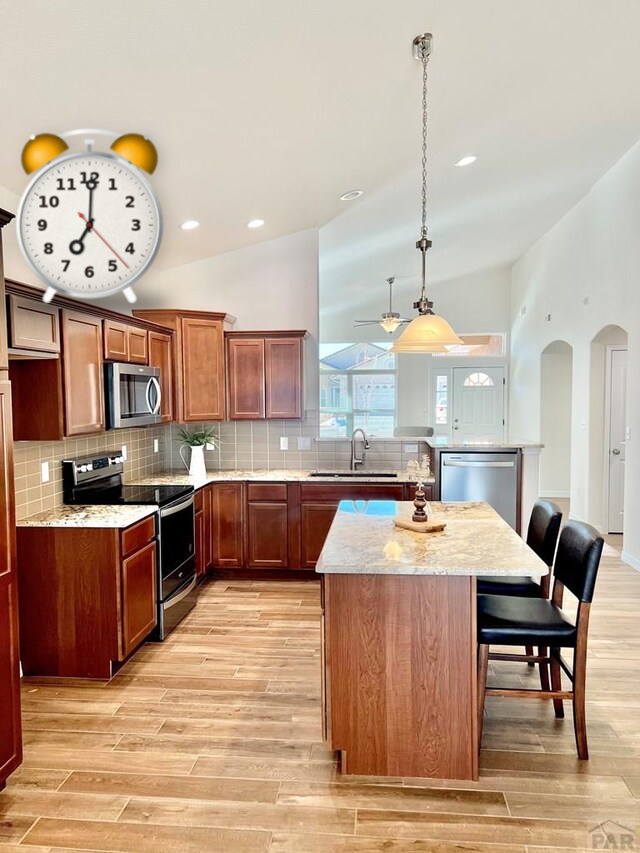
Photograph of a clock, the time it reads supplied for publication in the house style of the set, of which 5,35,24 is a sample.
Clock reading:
7,00,23
